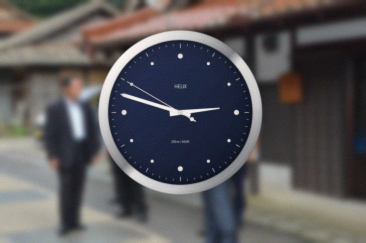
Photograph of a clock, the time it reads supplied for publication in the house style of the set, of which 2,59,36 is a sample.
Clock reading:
2,47,50
